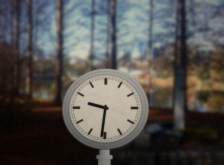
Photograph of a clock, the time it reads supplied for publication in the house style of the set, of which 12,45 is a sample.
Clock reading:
9,31
